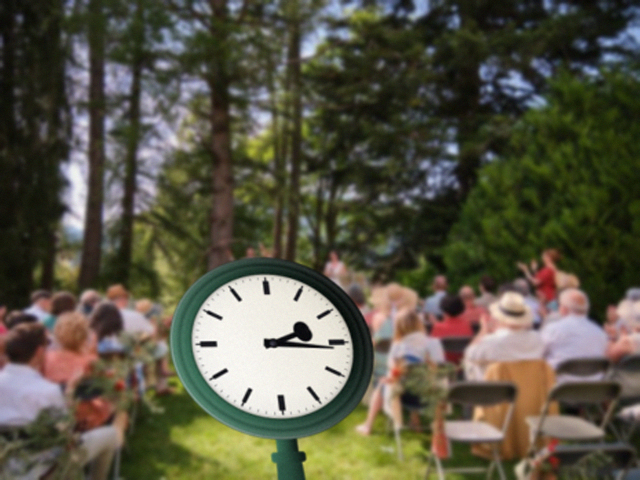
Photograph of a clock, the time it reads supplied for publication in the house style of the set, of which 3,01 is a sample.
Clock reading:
2,16
